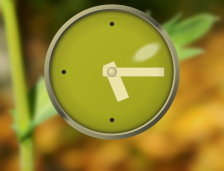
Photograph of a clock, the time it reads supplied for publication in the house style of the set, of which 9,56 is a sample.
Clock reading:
5,15
